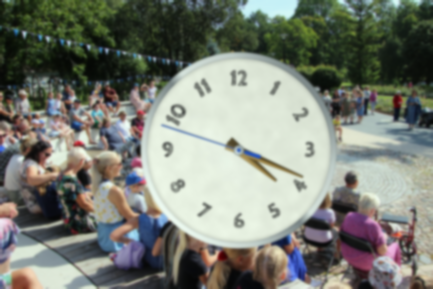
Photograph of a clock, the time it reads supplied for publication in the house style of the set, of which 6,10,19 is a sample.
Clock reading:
4,18,48
